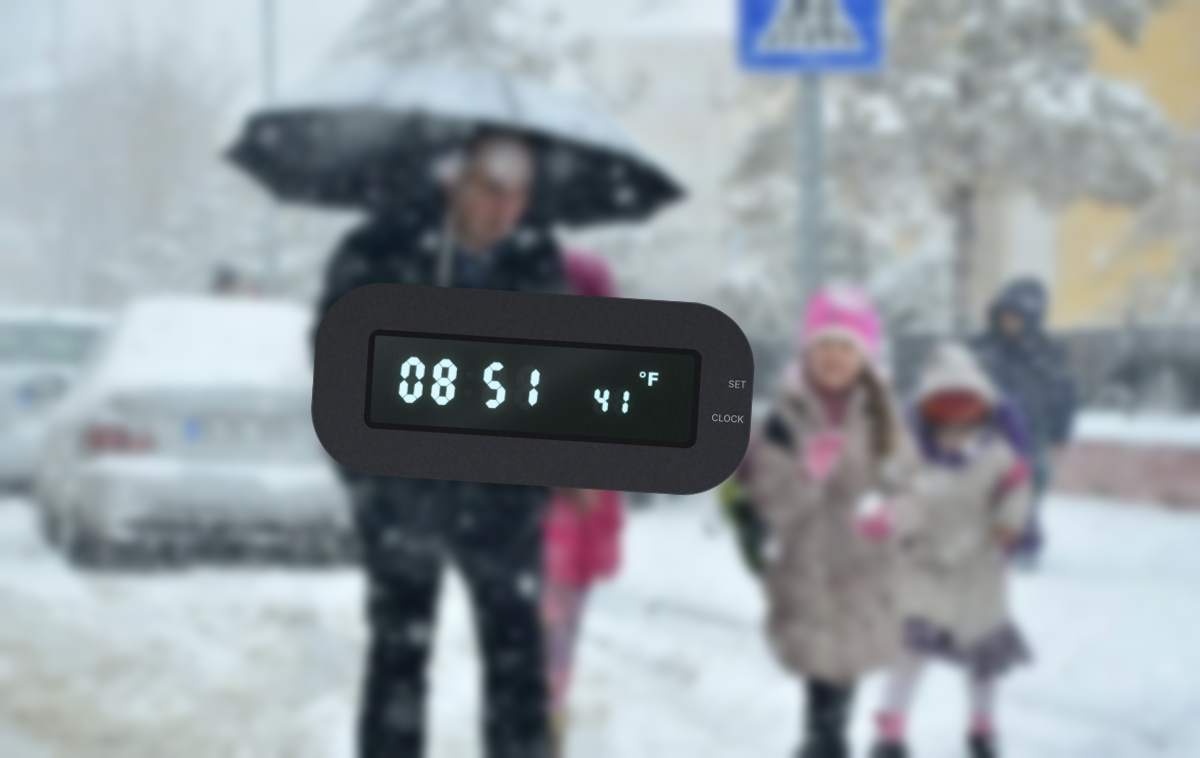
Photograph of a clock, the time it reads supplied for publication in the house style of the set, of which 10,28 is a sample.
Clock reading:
8,51
